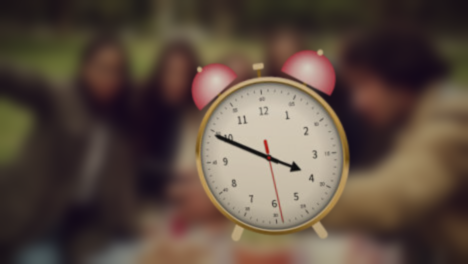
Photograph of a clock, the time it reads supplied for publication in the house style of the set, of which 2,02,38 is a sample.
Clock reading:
3,49,29
